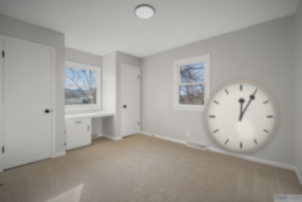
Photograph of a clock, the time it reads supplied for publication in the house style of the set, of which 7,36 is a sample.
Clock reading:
12,05
